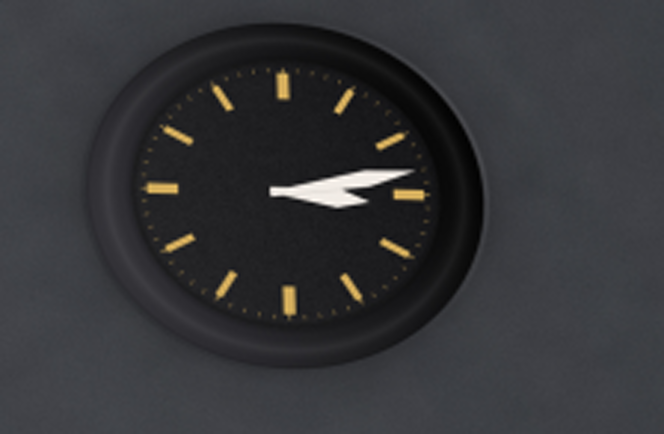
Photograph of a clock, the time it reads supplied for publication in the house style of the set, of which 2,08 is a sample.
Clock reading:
3,13
